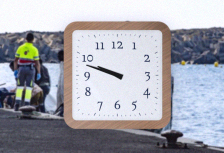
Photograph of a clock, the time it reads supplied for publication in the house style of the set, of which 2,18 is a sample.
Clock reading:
9,48
